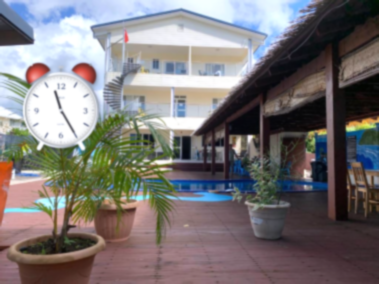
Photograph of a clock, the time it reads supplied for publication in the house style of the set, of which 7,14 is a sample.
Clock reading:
11,25
